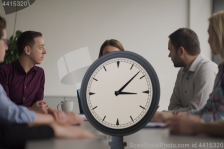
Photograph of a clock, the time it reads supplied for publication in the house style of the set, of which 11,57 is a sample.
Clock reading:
3,08
